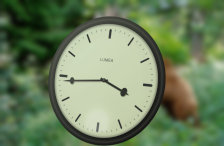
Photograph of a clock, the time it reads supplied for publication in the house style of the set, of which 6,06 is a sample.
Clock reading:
3,44
